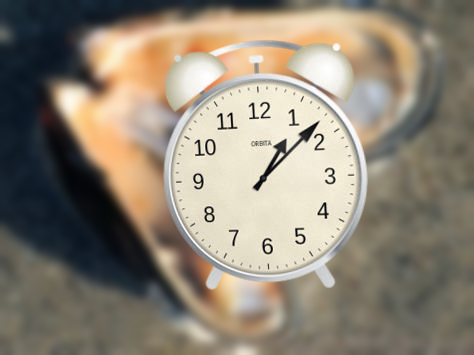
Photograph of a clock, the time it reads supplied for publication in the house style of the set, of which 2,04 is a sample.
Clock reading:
1,08
